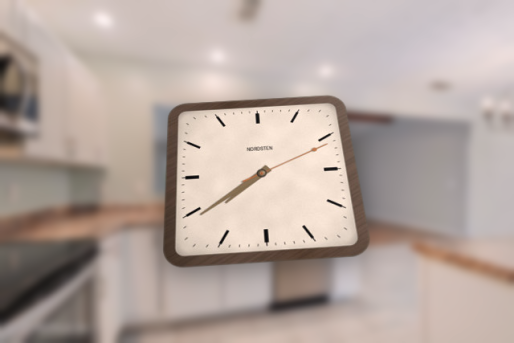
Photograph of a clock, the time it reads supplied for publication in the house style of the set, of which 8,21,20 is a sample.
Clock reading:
7,39,11
